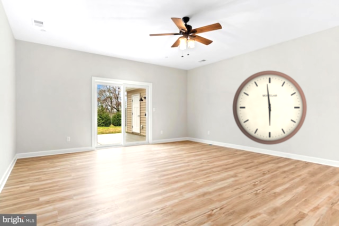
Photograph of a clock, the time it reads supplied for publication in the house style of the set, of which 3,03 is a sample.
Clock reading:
5,59
